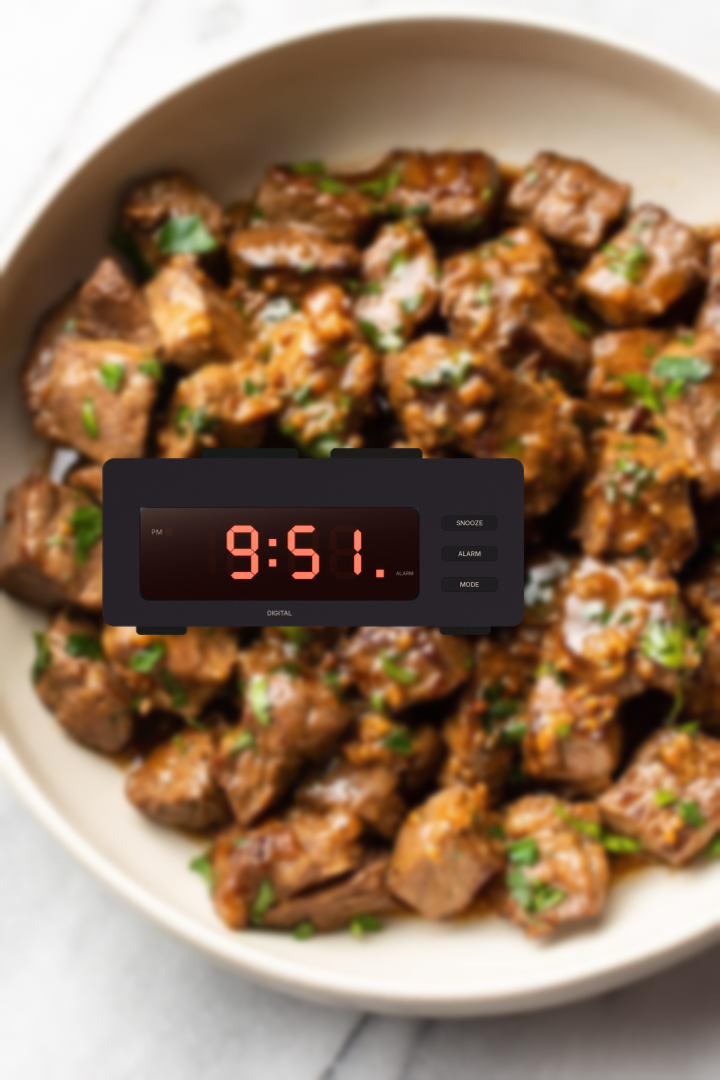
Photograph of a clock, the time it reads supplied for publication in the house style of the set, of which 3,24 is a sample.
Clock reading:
9,51
